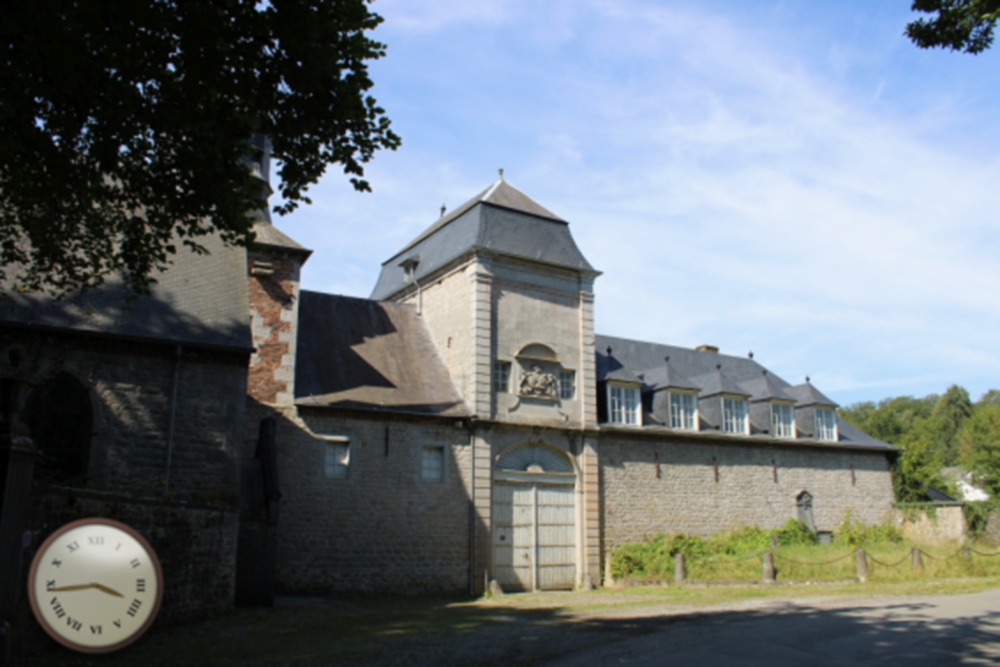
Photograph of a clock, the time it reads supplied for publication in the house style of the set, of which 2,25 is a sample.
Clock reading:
3,44
